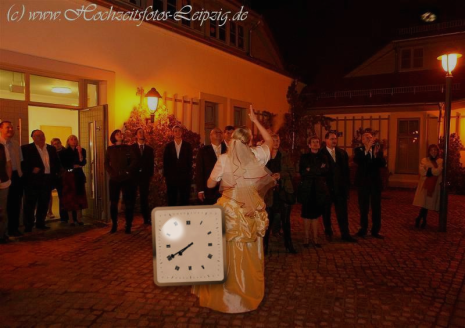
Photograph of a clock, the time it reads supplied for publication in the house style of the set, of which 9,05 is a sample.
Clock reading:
7,40
